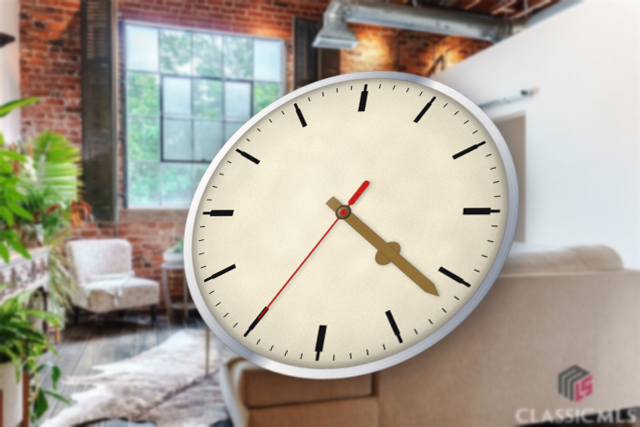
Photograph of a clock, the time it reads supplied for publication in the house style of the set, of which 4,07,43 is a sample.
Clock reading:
4,21,35
